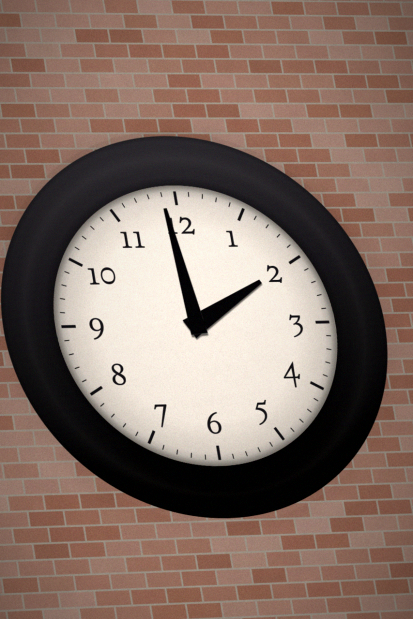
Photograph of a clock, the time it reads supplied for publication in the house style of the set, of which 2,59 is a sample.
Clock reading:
1,59
